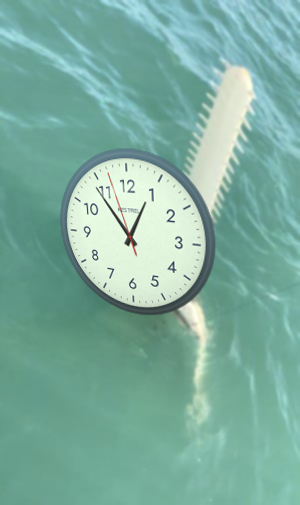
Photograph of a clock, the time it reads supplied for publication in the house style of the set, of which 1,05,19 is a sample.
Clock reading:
12,53,57
